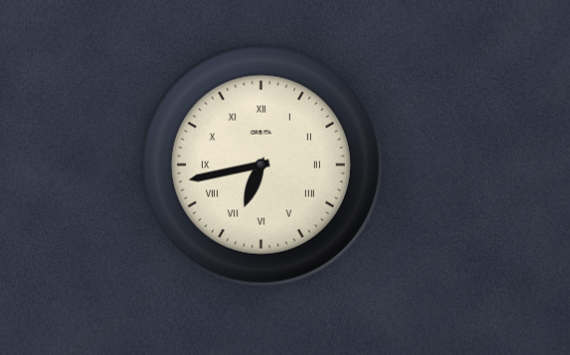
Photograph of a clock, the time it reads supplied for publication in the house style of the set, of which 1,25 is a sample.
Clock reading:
6,43
